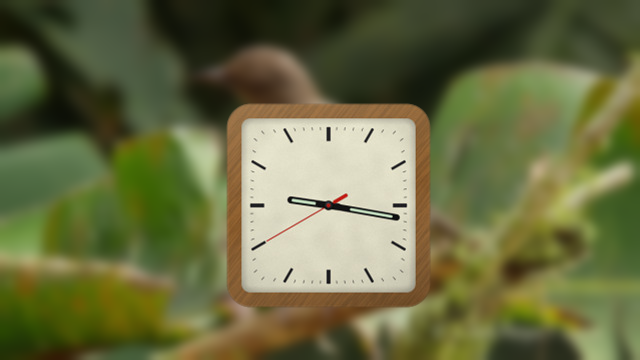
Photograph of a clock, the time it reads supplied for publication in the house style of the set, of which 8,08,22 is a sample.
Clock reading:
9,16,40
